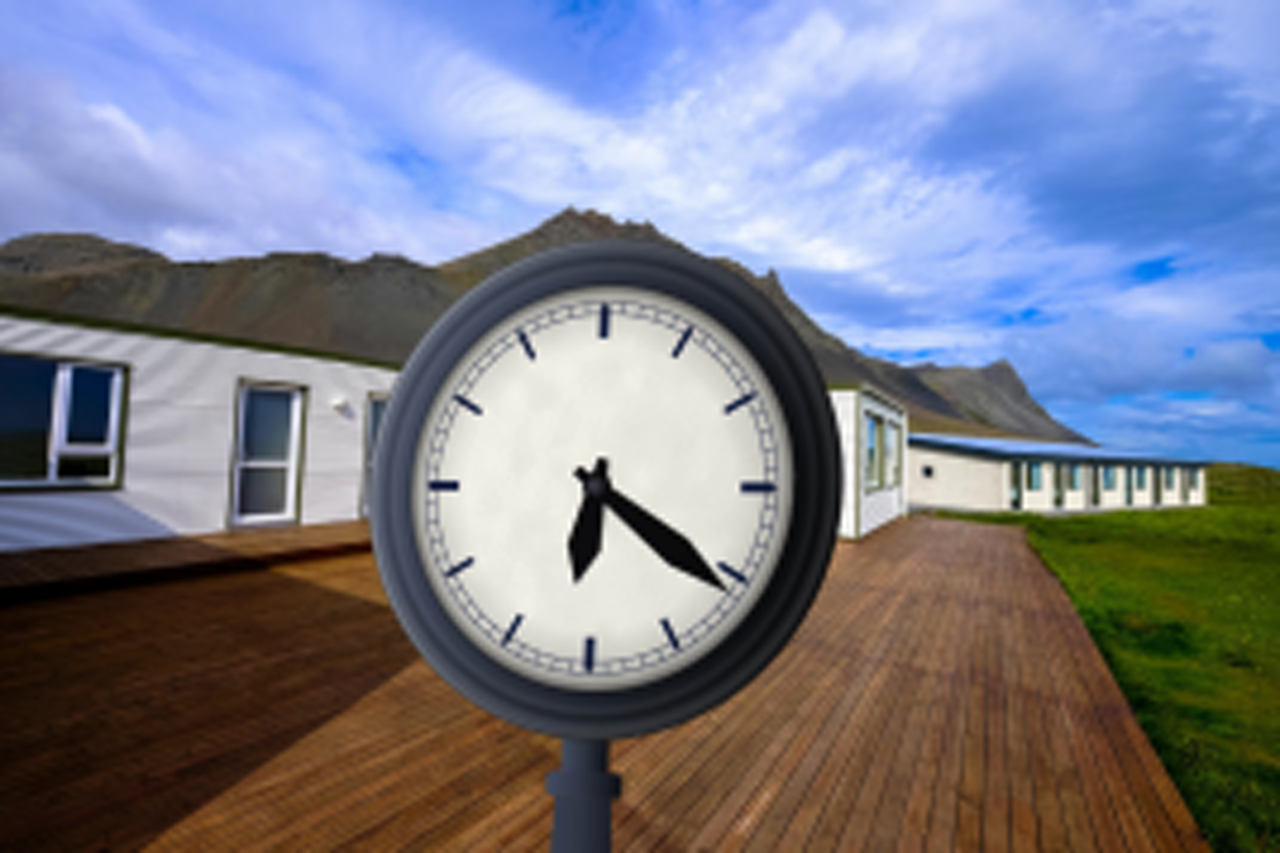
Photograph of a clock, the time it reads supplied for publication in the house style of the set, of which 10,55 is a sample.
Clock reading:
6,21
